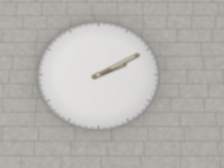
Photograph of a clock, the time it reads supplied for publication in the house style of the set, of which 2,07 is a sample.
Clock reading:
2,10
